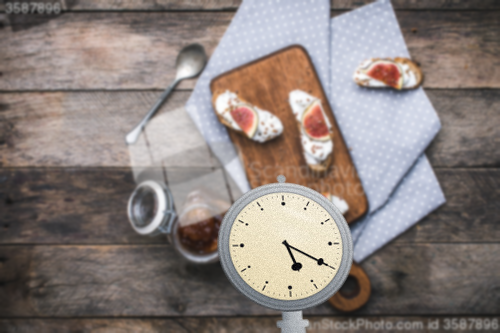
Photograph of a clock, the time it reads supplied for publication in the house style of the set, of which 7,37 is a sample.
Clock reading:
5,20
